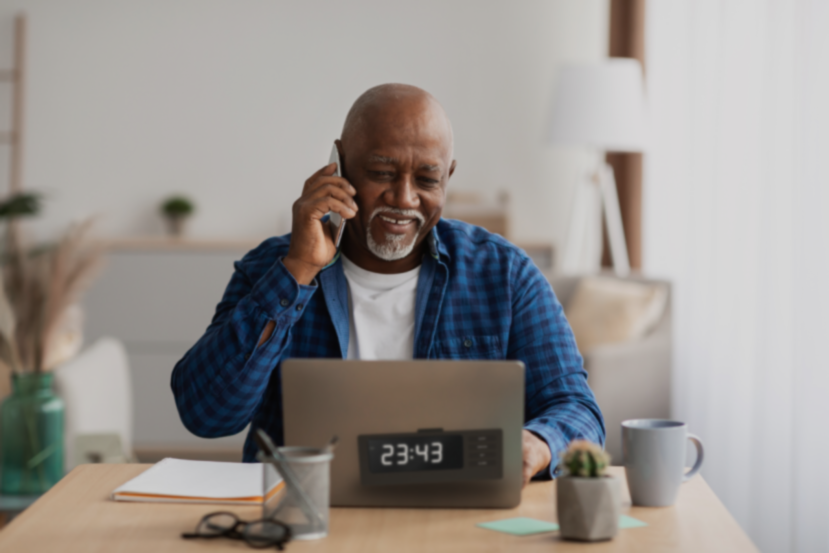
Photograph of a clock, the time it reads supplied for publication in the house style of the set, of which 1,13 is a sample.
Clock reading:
23,43
